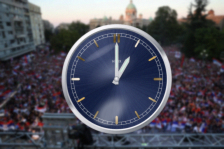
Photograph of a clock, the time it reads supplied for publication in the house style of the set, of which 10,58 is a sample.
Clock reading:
1,00
